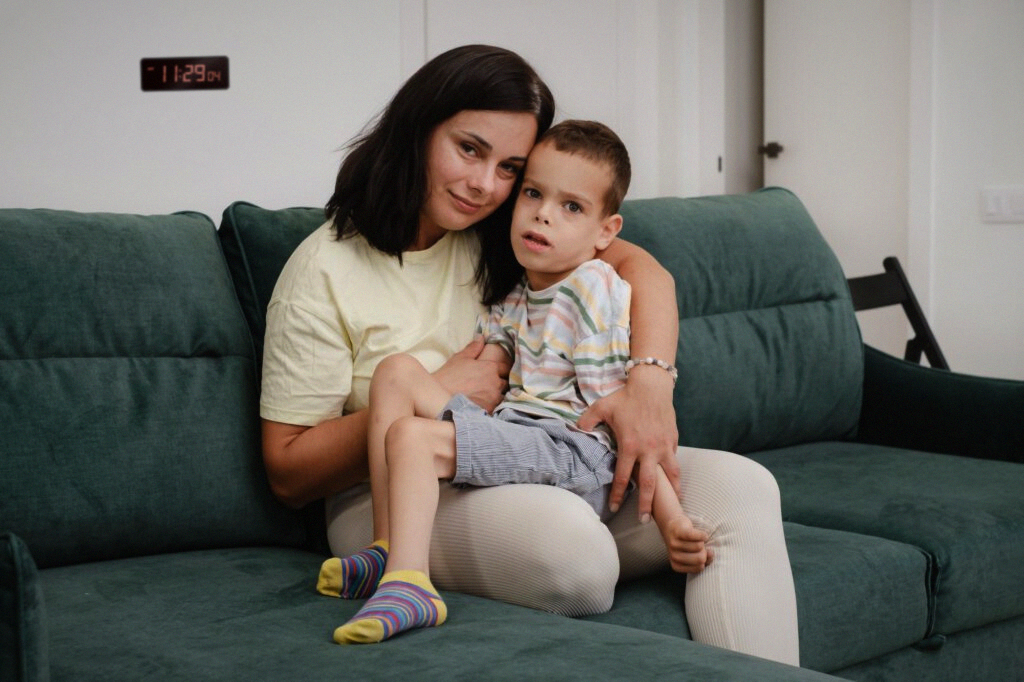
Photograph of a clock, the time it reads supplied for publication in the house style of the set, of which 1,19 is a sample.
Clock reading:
11,29
